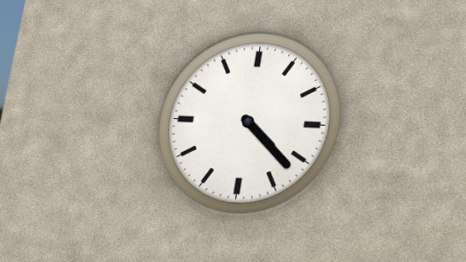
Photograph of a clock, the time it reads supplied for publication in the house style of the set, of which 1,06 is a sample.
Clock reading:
4,22
